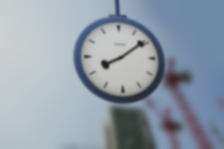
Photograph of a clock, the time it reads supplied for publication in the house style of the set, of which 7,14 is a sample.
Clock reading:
8,09
